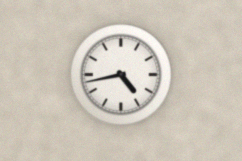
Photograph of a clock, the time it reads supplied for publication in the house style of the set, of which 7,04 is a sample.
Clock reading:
4,43
